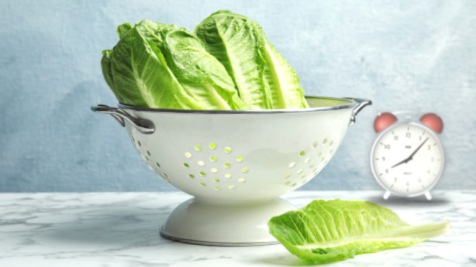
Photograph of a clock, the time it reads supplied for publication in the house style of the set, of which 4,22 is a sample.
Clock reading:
8,07
